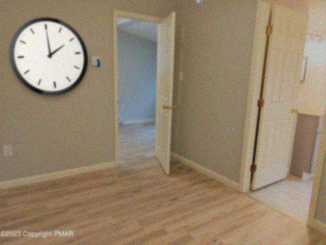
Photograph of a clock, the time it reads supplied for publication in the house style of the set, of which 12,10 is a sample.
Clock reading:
2,00
